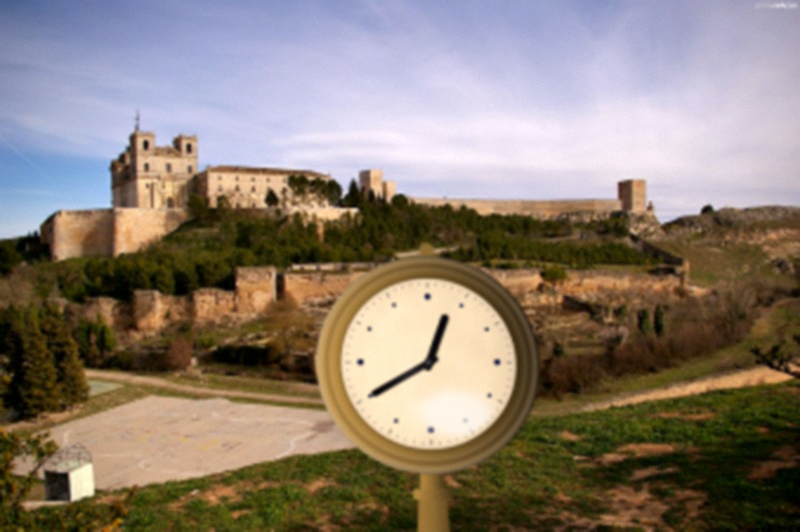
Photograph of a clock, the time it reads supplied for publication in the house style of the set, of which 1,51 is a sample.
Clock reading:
12,40
